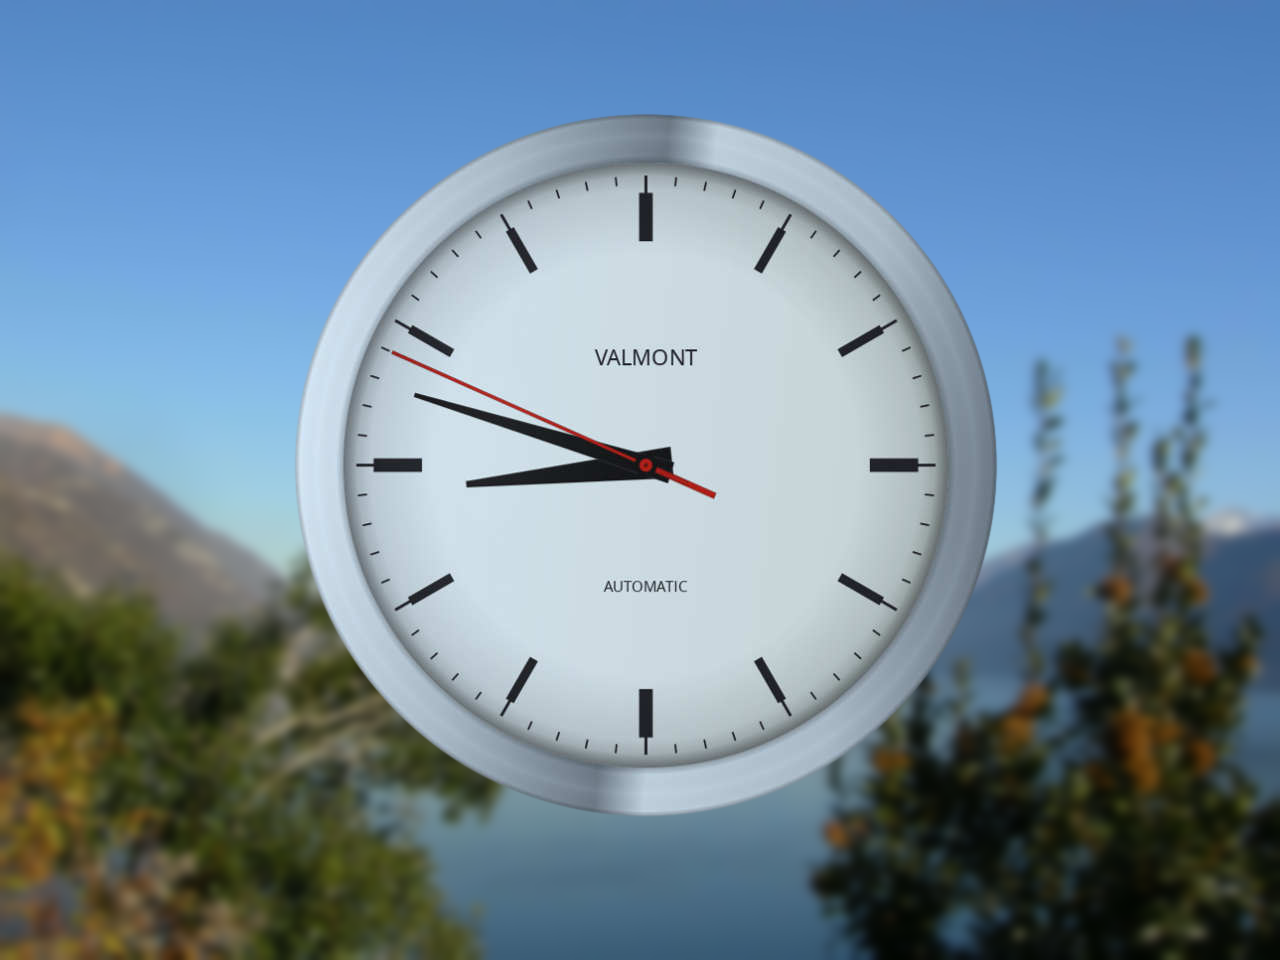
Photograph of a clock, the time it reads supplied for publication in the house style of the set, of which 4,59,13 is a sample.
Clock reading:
8,47,49
